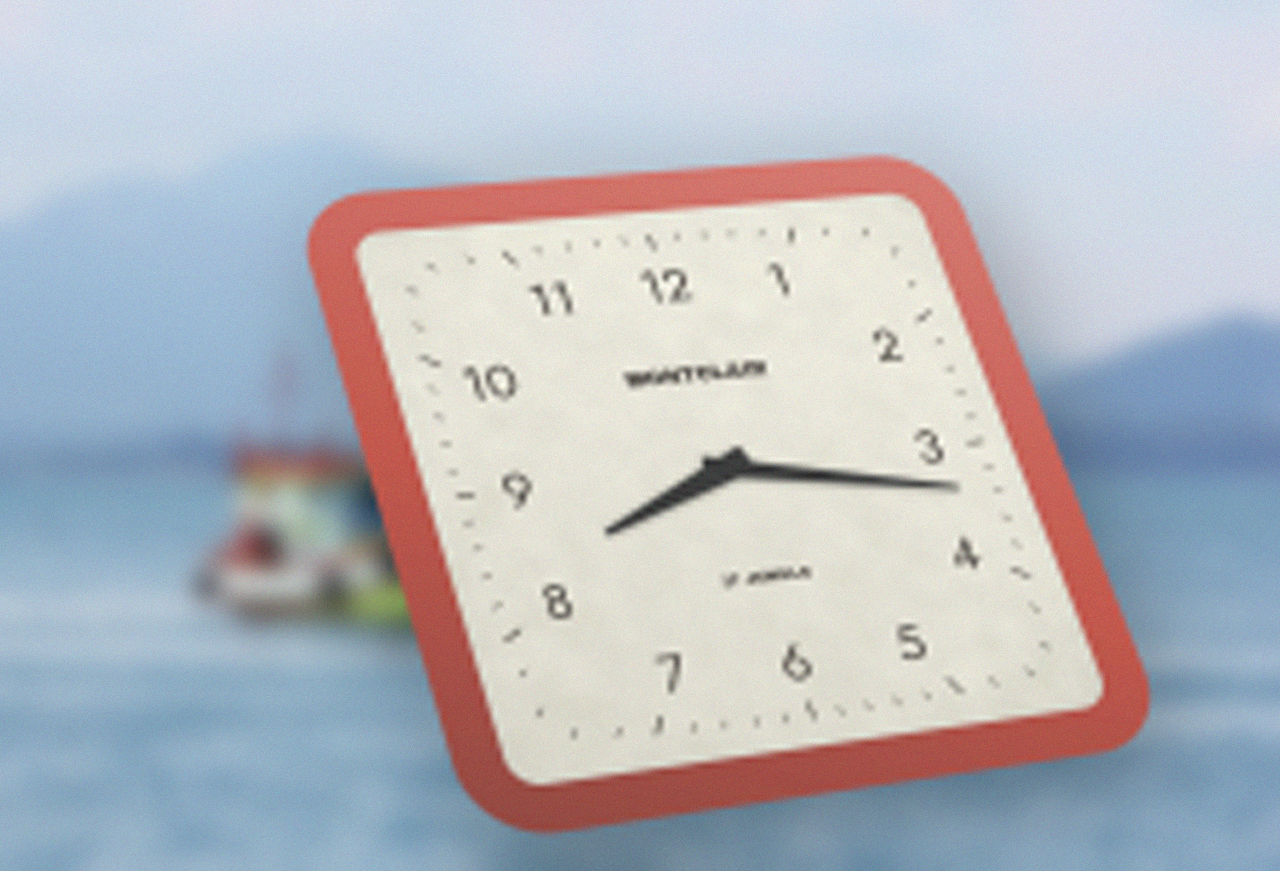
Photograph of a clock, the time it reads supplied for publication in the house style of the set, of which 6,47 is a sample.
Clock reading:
8,17
